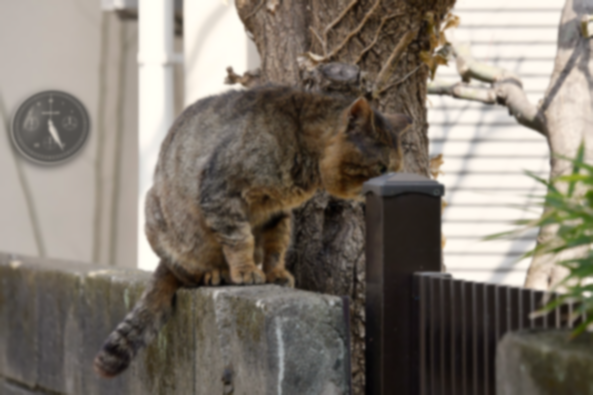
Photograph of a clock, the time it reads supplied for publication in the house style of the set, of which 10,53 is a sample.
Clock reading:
5,26
